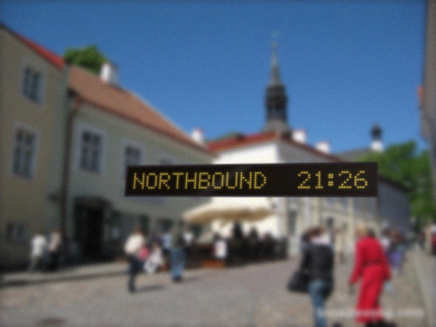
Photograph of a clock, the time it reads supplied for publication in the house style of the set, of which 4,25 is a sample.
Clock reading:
21,26
